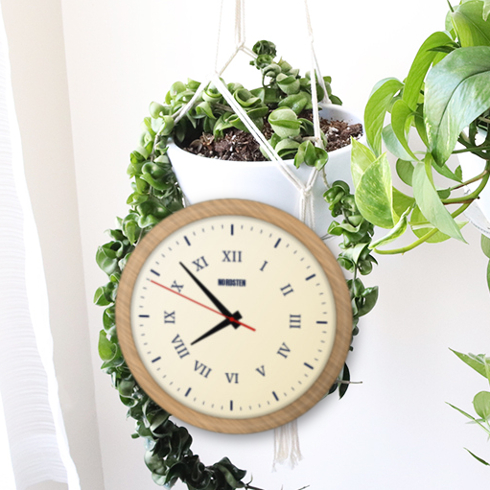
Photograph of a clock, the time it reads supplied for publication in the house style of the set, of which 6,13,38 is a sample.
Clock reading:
7,52,49
